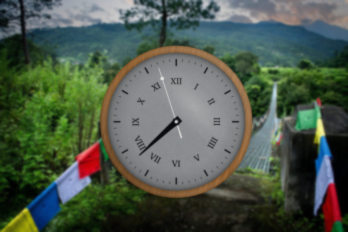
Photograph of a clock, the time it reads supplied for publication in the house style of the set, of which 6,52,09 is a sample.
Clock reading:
7,37,57
